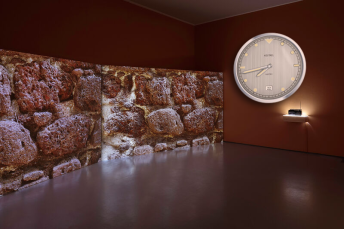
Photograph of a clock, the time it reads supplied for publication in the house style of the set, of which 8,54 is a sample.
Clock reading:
7,43
